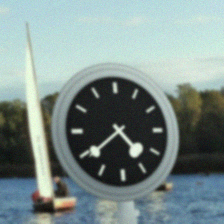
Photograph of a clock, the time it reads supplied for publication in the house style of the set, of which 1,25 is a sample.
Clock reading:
4,39
